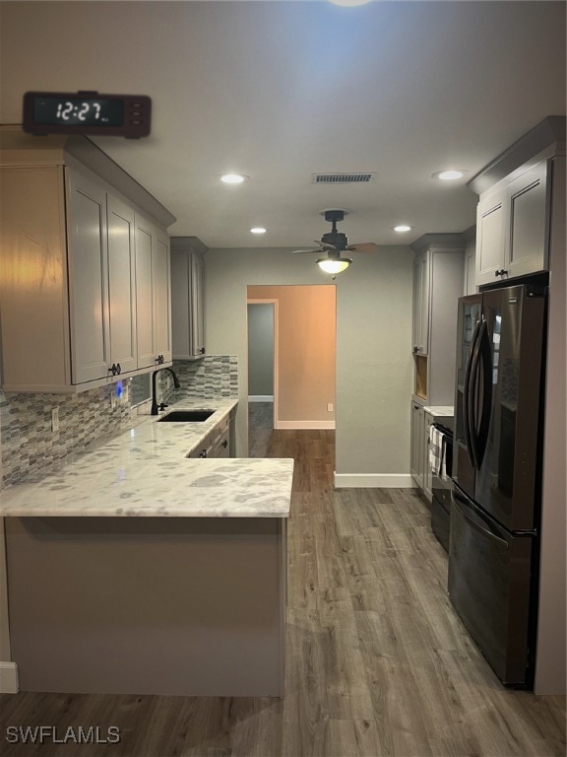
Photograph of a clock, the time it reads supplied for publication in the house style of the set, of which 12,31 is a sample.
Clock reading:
12,27
